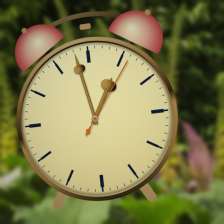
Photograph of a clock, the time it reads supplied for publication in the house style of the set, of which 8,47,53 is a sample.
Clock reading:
12,58,06
